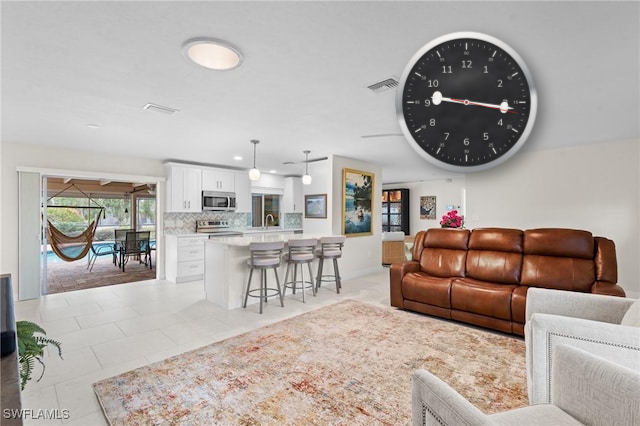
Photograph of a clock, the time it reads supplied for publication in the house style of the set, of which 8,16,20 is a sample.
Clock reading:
9,16,17
